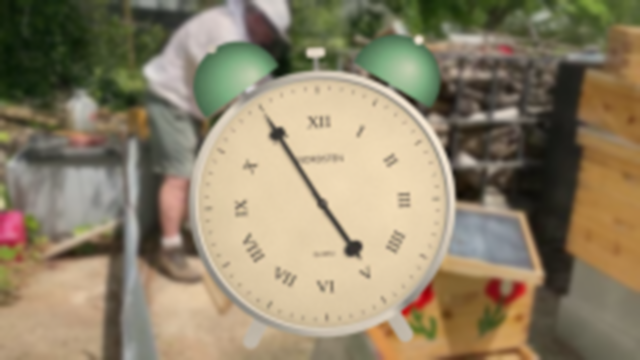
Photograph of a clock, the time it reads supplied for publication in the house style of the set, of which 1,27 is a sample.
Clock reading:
4,55
